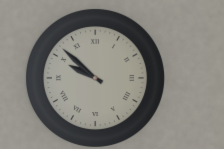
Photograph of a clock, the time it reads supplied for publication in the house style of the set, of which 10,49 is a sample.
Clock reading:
9,52
